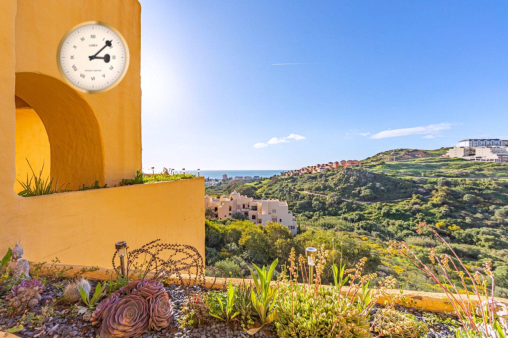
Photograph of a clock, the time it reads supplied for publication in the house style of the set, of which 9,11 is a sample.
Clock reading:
3,08
